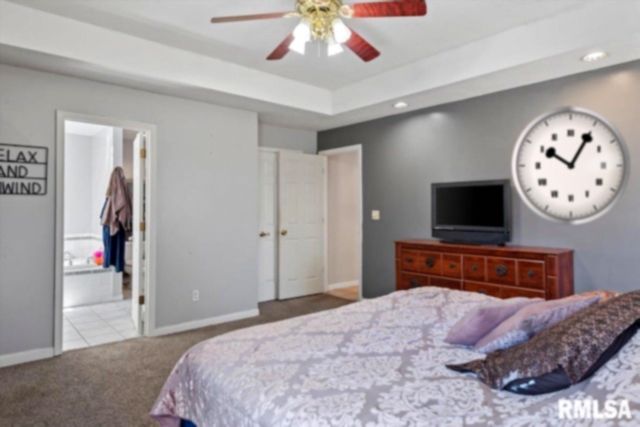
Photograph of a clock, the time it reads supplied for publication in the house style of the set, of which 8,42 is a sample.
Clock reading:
10,05
